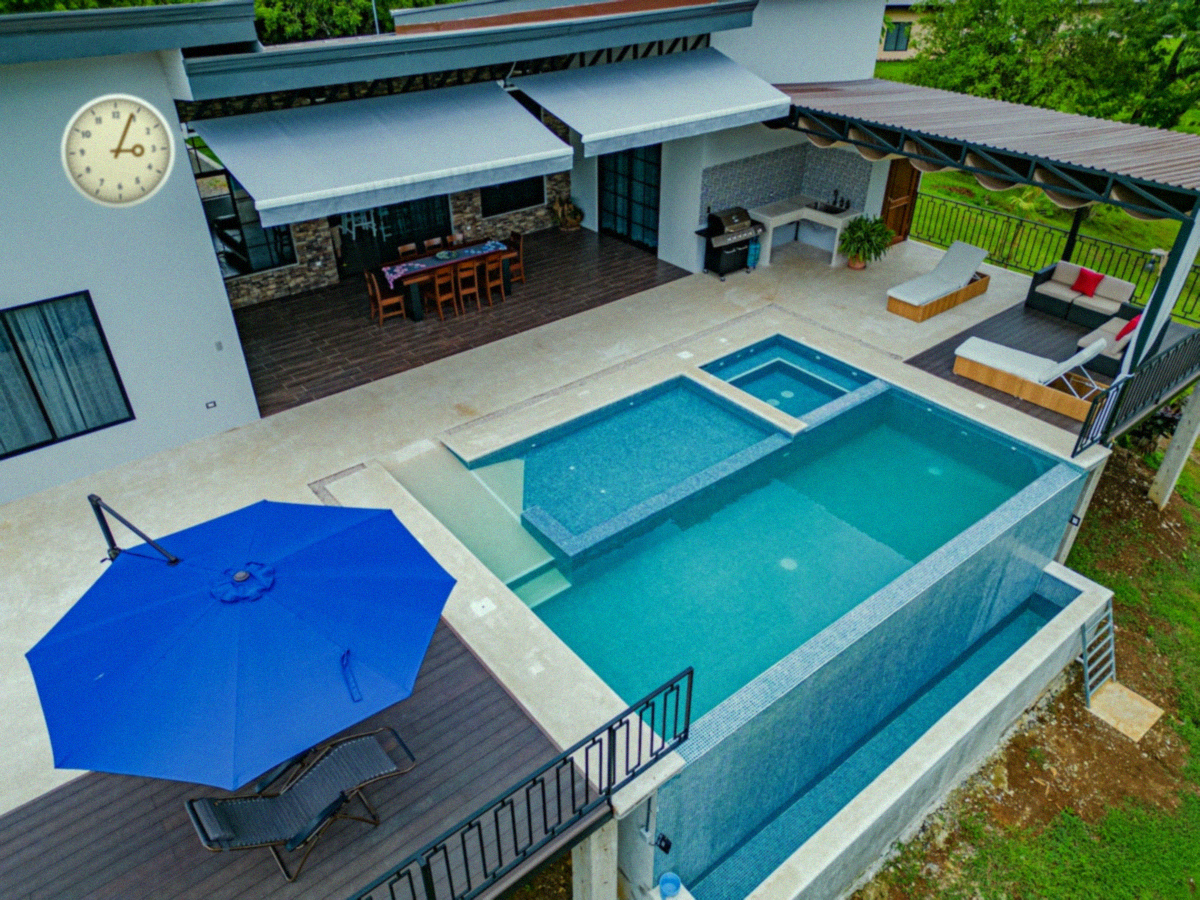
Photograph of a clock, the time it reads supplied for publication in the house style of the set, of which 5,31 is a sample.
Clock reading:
3,04
